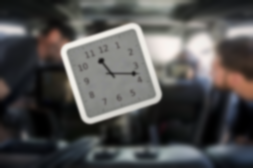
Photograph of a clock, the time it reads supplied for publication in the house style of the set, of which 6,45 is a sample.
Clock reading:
11,18
